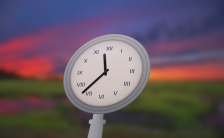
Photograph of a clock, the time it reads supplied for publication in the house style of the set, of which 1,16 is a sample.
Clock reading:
11,37
